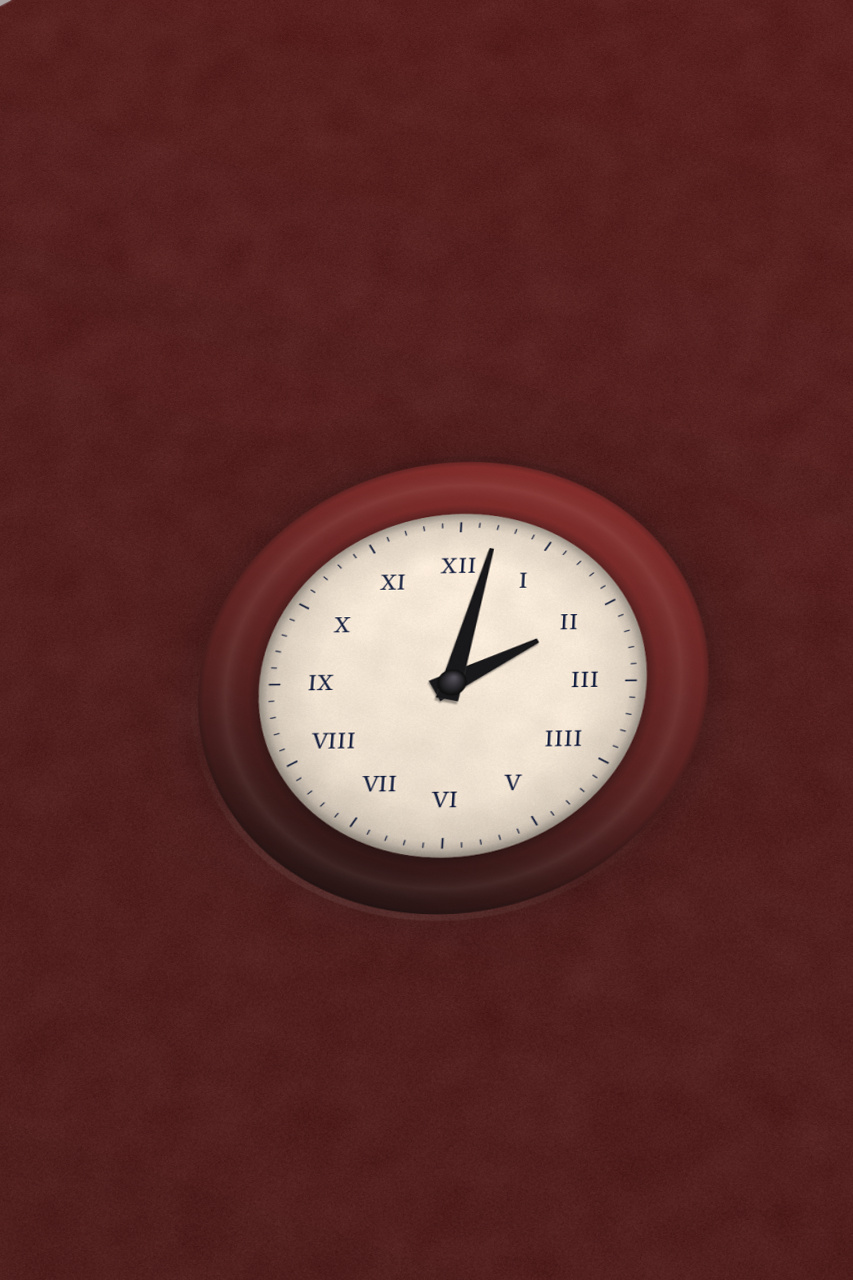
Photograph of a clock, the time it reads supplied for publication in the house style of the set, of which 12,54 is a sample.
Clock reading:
2,02
